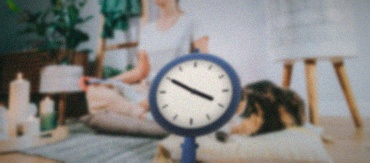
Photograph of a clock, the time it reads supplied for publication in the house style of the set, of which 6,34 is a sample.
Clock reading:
3,50
